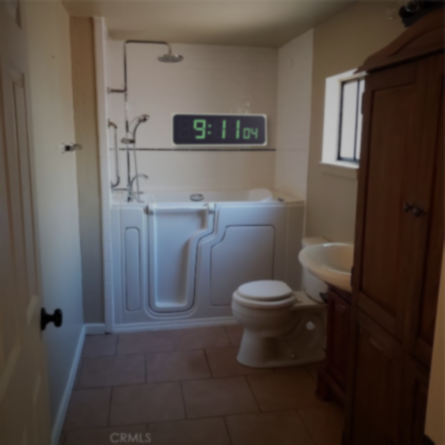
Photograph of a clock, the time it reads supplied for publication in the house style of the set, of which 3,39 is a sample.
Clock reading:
9,11
